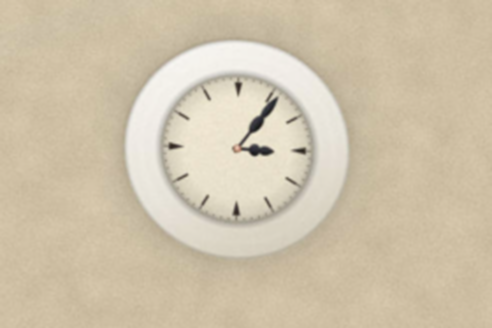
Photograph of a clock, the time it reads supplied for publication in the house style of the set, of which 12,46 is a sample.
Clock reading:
3,06
